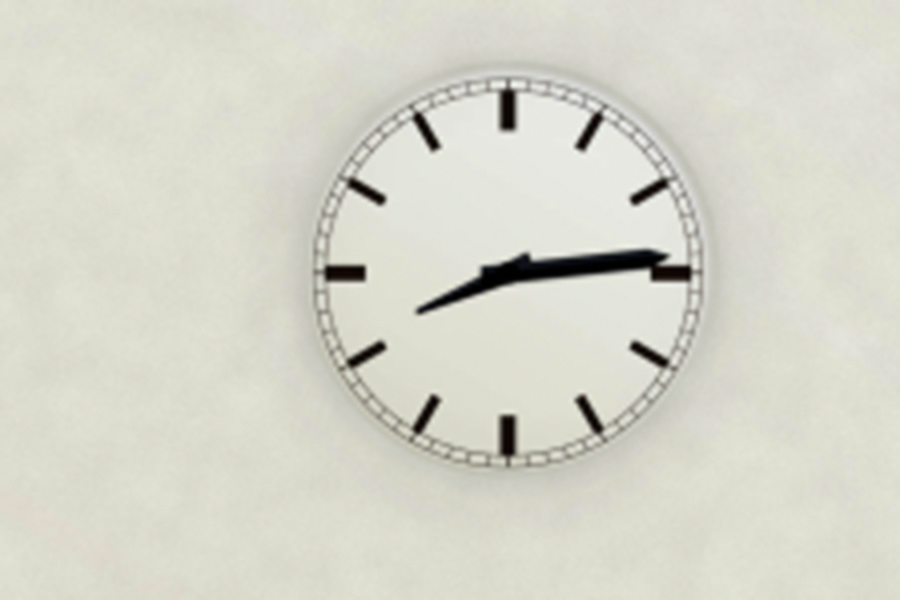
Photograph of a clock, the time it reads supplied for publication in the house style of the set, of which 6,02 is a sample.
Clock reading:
8,14
